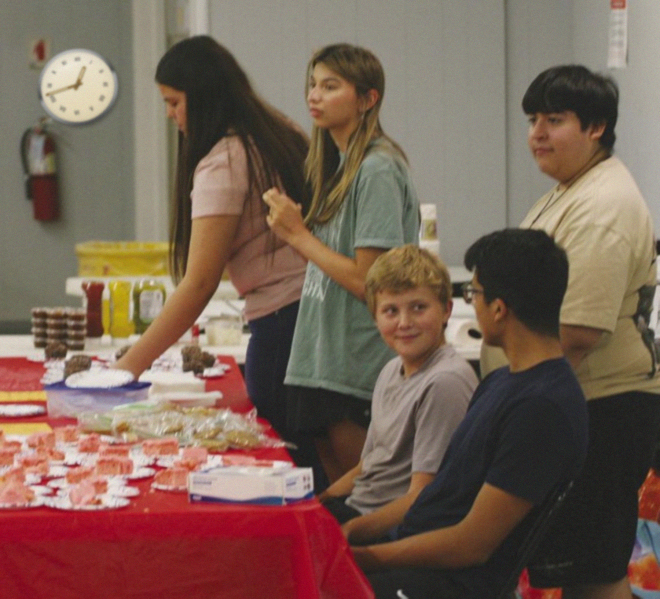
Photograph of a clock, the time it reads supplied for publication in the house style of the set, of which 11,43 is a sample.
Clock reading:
12,42
